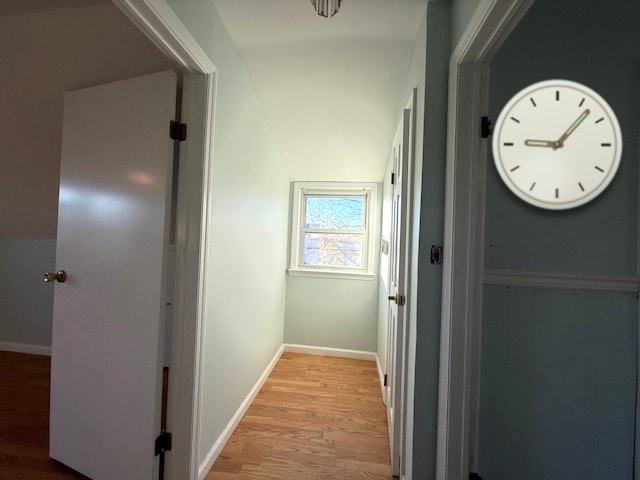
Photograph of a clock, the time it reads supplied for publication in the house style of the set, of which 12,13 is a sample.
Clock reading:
9,07
